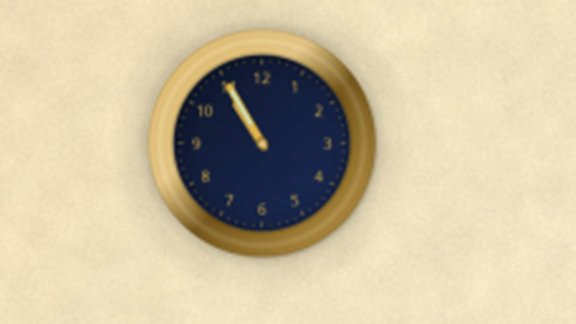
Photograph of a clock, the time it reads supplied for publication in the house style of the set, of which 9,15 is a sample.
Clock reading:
10,55
